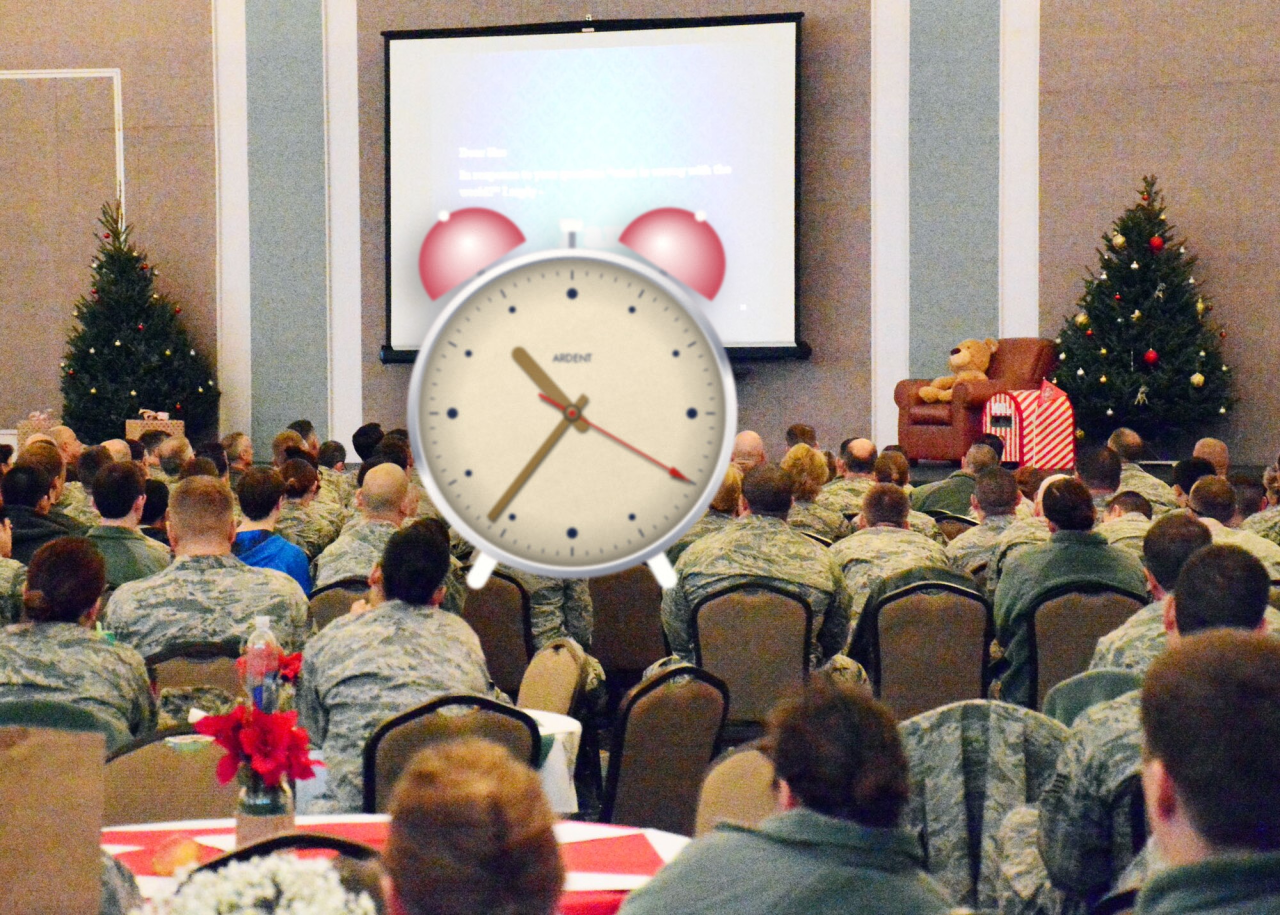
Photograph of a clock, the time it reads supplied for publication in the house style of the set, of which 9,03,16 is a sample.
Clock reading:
10,36,20
